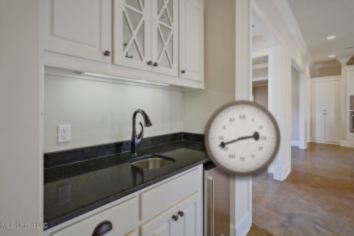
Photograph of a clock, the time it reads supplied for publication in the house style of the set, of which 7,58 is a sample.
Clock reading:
2,42
